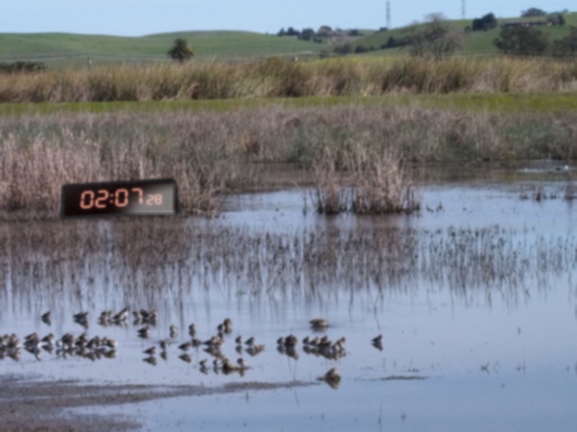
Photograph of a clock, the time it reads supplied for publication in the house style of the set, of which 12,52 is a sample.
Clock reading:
2,07
